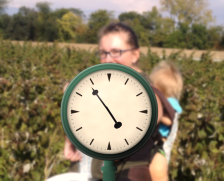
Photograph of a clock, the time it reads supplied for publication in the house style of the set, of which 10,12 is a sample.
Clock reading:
4,54
